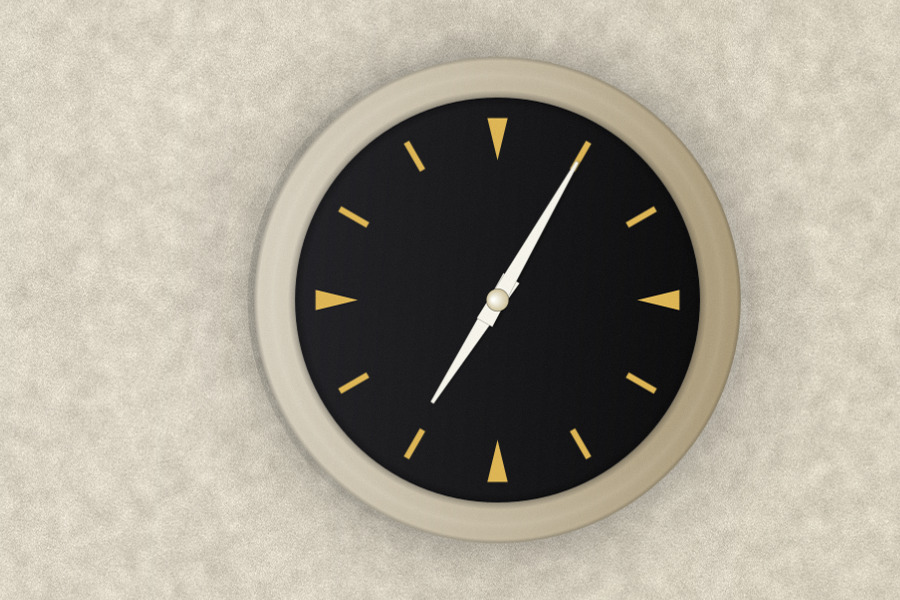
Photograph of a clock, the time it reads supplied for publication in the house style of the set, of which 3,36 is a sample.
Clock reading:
7,05
